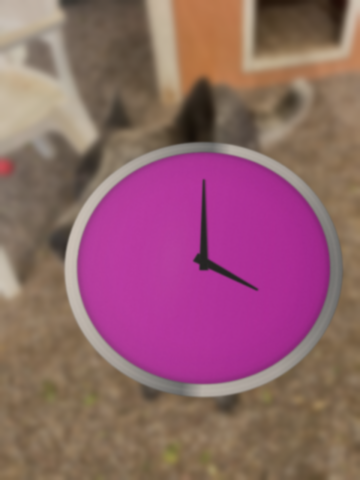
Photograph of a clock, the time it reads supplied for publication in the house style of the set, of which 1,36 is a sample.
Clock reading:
4,00
